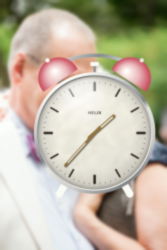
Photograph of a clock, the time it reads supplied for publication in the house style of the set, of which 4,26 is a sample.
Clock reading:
1,37
